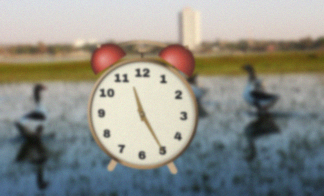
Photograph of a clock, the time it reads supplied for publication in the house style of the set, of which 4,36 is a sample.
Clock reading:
11,25
